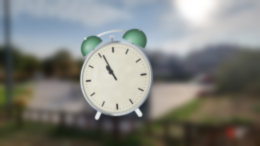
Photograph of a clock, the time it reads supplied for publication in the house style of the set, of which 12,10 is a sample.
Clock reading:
10,56
